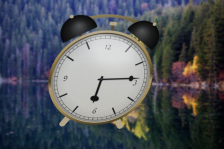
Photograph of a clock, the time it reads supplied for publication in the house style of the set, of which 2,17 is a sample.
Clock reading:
6,14
